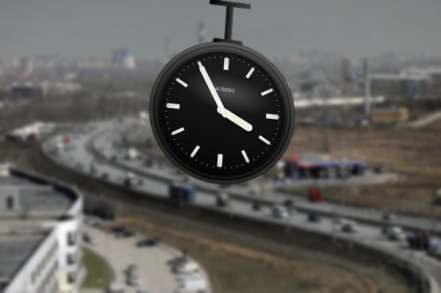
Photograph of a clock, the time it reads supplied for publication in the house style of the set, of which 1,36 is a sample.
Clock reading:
3,55
